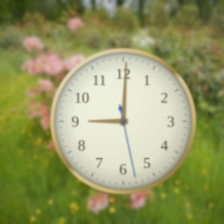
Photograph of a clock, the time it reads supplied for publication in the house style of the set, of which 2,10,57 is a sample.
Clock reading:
9,00,28
